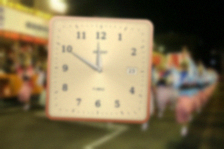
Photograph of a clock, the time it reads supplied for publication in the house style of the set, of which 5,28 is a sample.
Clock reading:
11,50
